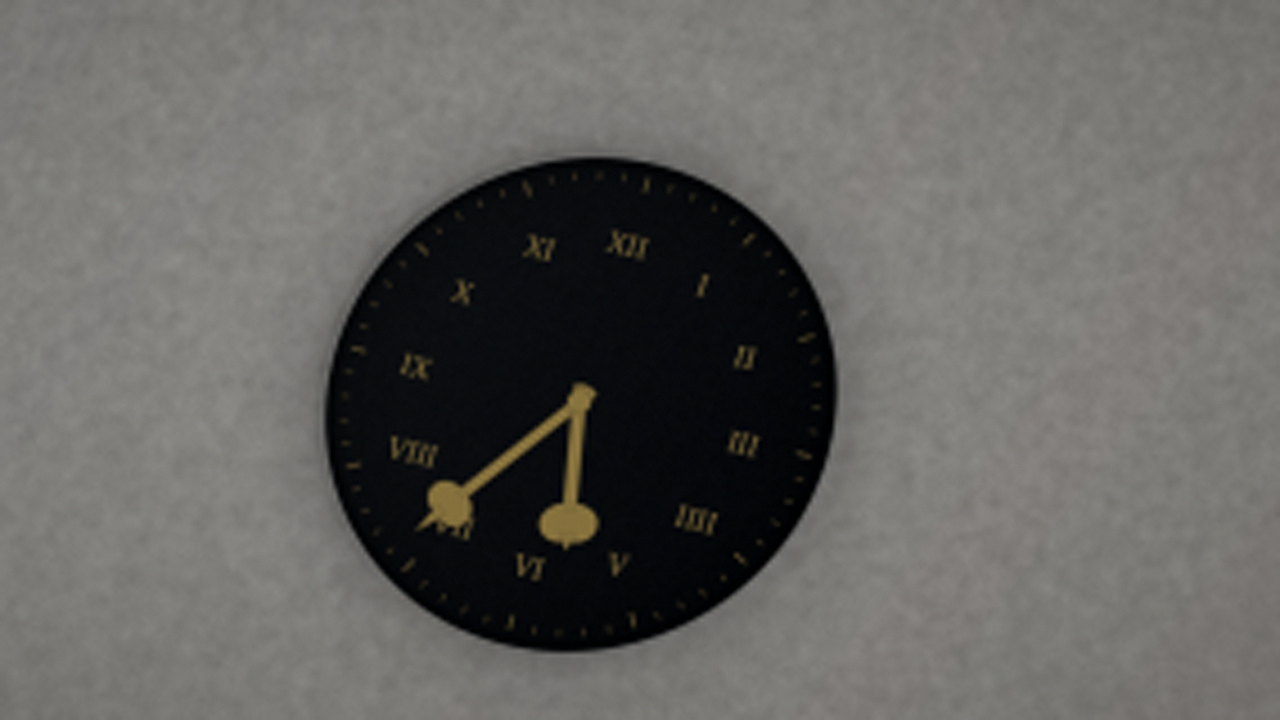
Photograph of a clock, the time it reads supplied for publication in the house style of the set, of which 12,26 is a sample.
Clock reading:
5,36
